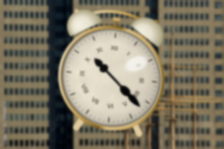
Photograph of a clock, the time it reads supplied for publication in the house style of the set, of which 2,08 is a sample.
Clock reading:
10,22
